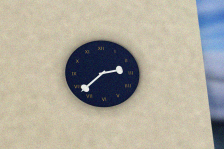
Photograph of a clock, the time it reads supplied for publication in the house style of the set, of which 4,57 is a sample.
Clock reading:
2,38
